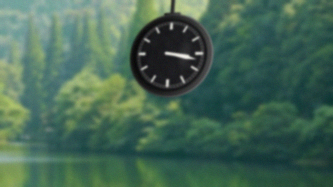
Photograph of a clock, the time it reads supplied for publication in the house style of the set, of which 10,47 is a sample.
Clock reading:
3,17
